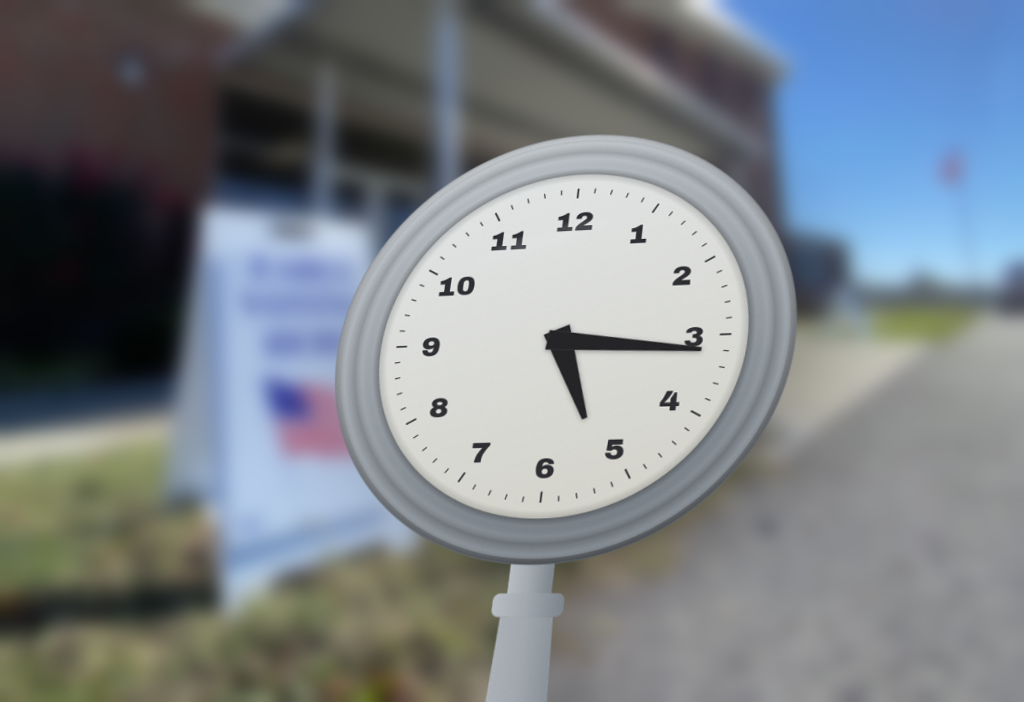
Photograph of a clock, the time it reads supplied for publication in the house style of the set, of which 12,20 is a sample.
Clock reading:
5,16
